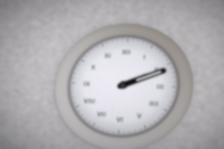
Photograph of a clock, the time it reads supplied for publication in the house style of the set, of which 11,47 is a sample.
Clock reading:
2,11
